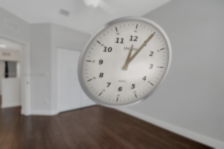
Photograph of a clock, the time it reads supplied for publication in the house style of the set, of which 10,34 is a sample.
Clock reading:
12,05
